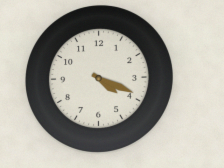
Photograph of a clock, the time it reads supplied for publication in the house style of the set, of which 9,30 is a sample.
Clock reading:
4,19
